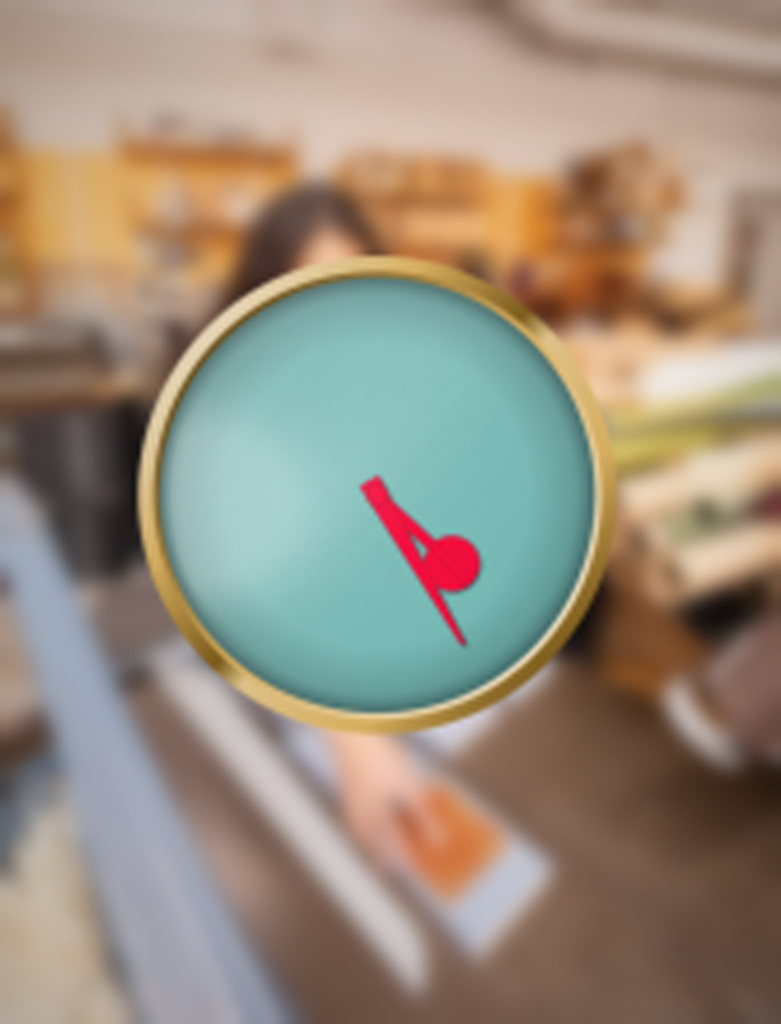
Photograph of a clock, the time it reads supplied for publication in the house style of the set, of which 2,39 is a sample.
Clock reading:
4,25
